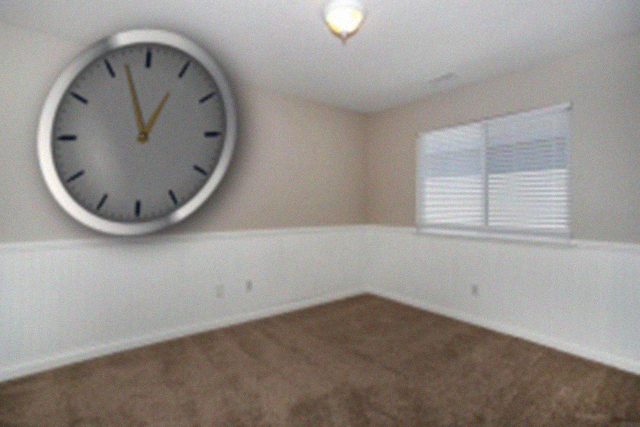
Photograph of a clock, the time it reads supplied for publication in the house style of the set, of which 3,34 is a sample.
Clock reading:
12,57
